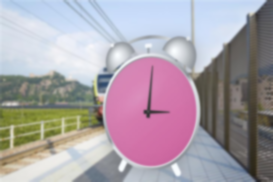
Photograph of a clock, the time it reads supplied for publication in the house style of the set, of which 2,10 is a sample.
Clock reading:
3,01
